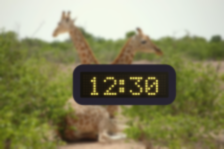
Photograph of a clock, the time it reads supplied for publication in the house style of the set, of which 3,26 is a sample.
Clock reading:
12,30
